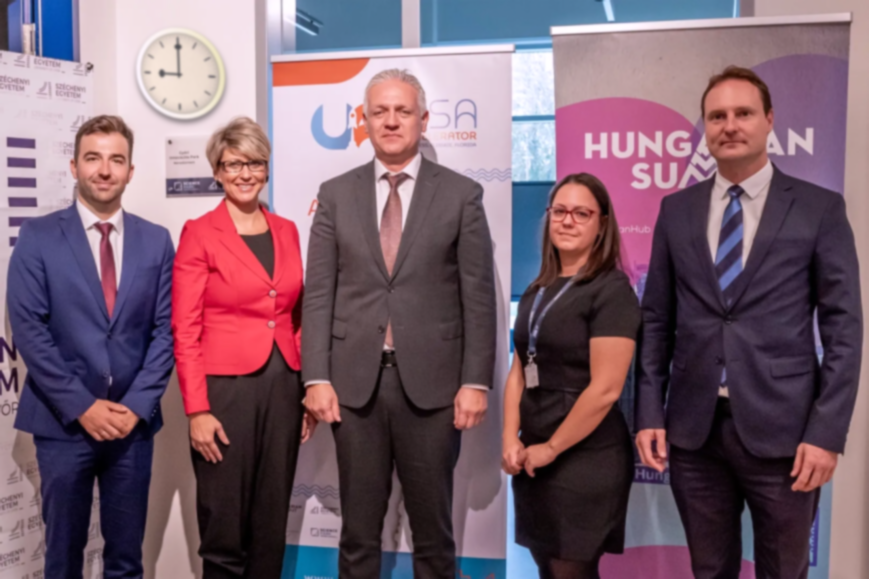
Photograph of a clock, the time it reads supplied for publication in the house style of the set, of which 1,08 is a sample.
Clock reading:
9,00
